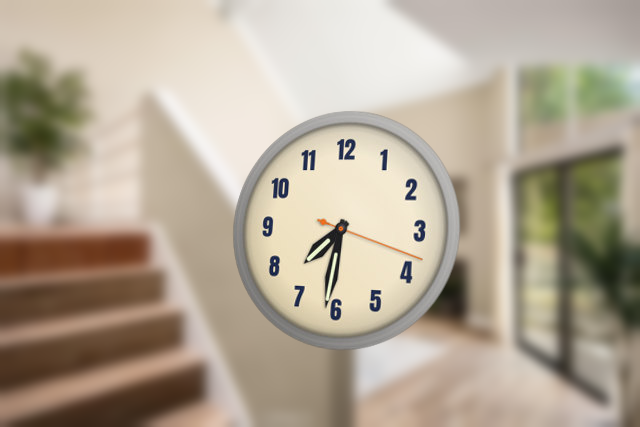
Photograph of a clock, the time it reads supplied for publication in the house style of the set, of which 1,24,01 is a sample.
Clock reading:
7,31,18
